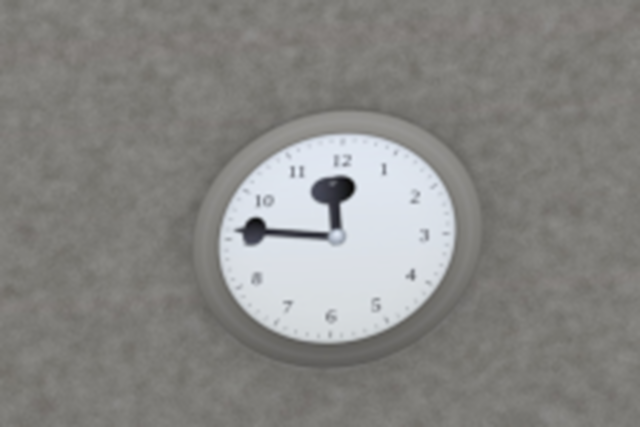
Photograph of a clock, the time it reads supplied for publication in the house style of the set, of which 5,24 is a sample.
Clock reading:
11,46
